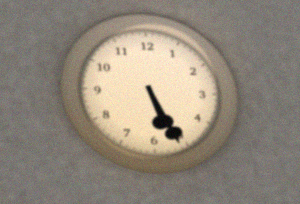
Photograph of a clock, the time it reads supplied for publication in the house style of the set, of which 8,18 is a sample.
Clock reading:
5,26
